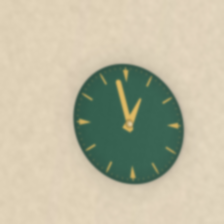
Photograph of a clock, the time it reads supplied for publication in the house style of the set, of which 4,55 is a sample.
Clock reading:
12,58
